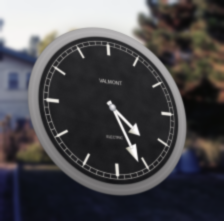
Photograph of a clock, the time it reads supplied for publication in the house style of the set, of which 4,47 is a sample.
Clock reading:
4,26
